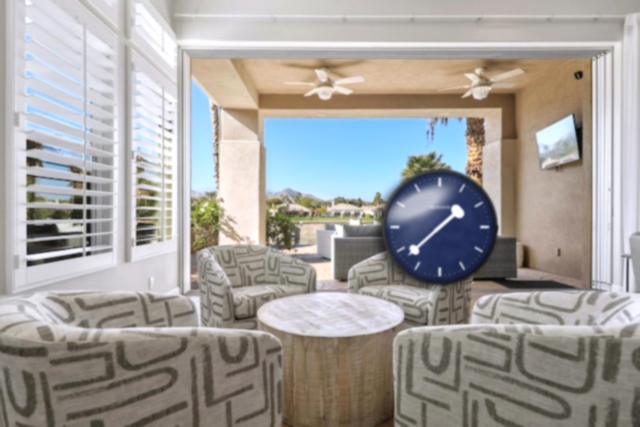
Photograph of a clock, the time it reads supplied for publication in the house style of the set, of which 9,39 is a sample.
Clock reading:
1,38
